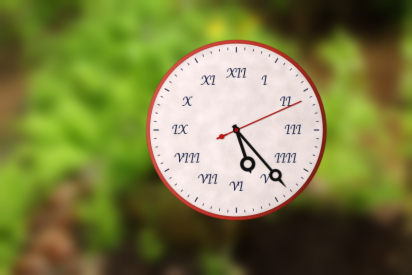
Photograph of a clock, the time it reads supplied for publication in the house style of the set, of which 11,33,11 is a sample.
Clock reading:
5,23,11
